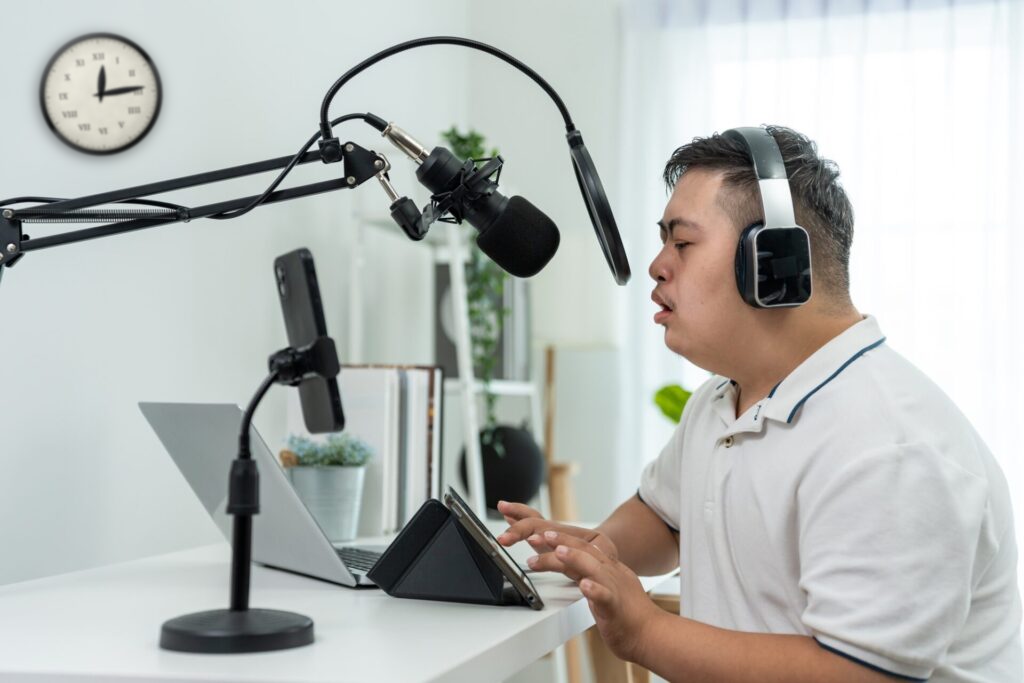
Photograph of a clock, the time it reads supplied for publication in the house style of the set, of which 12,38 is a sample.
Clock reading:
12,14
